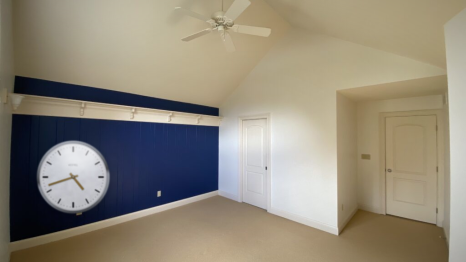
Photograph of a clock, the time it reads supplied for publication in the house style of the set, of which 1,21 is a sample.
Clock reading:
4,42
